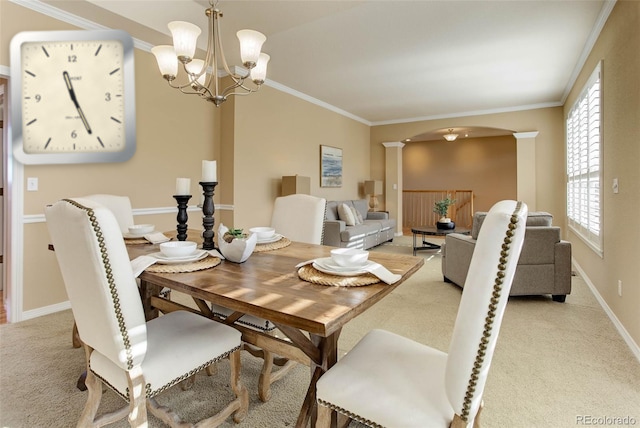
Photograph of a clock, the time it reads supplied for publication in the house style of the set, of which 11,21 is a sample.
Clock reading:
11,26
